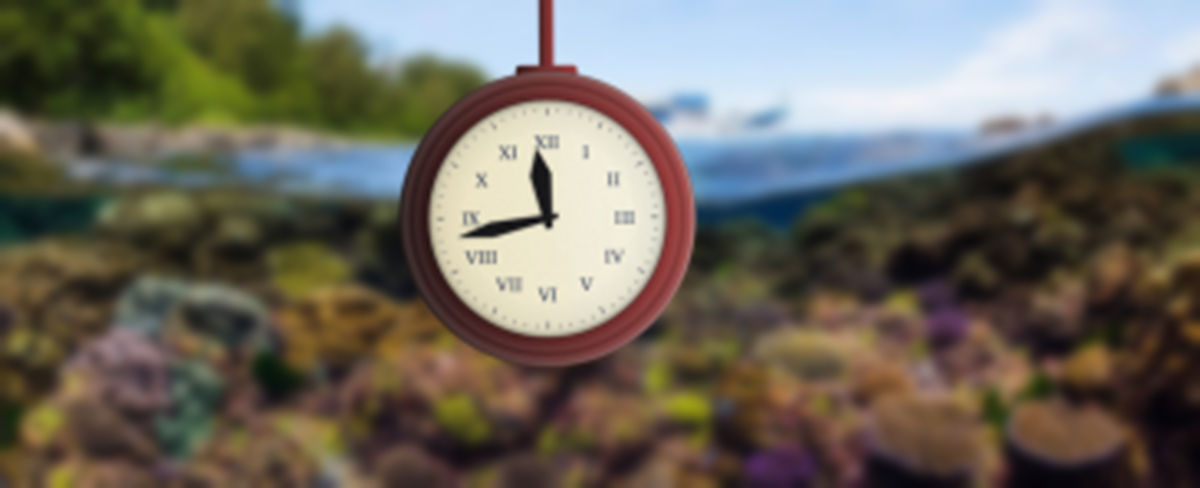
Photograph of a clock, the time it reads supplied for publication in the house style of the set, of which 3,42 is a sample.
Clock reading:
11,43
